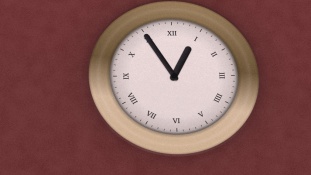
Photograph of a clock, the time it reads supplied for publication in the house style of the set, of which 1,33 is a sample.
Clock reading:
12,55
